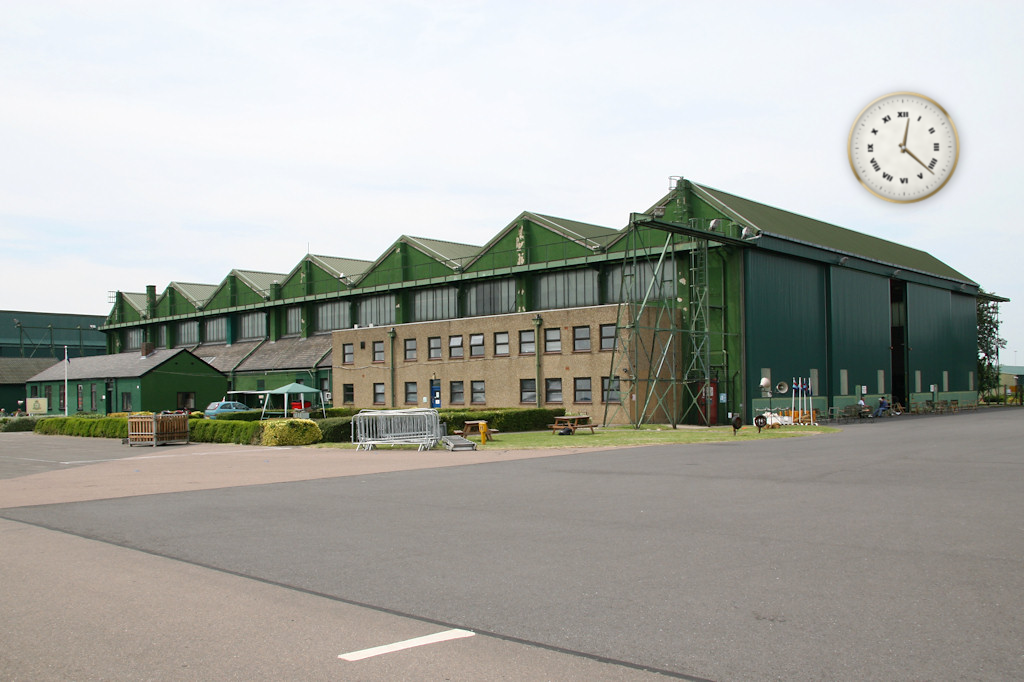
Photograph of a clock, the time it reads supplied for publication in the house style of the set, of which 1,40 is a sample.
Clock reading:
12,22
